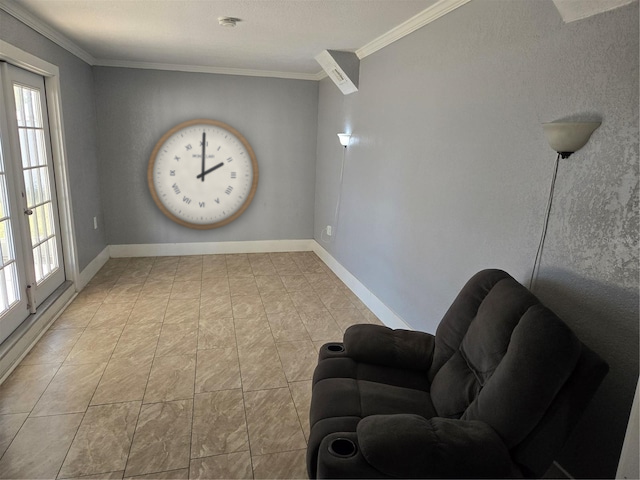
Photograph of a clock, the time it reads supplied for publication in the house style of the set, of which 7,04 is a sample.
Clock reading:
2,00
